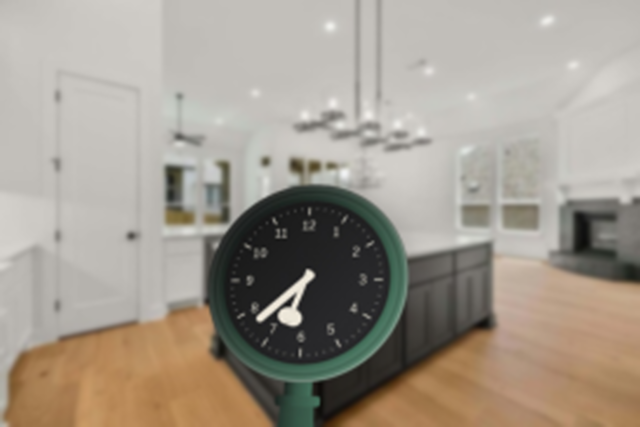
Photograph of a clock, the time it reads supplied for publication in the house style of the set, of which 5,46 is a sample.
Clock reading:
6,38
